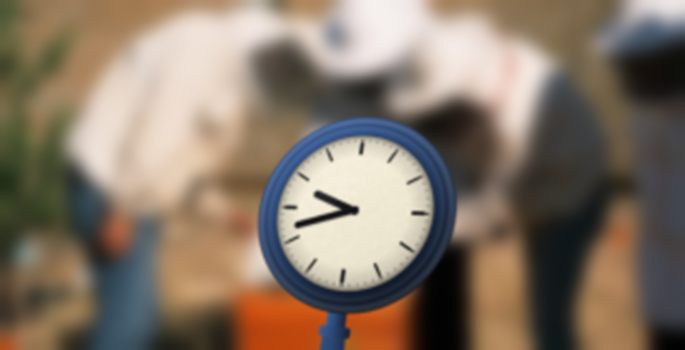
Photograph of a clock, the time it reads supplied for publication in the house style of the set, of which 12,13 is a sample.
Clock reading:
9,42
